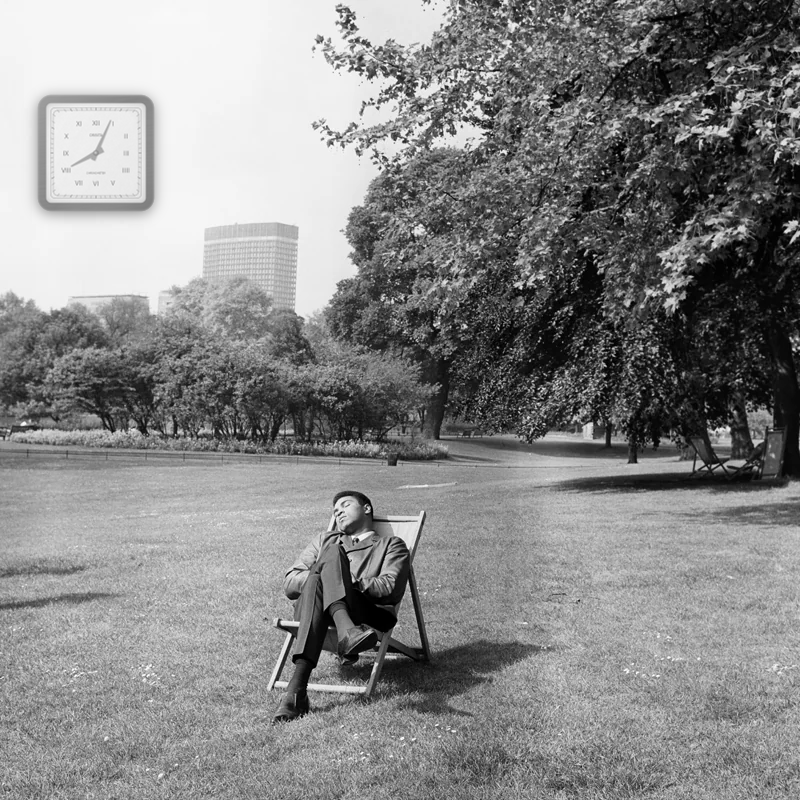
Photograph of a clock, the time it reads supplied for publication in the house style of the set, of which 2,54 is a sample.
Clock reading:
8,04
